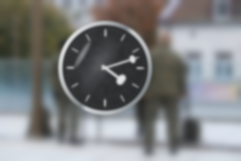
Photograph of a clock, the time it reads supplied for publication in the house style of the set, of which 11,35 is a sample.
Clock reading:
4,12
